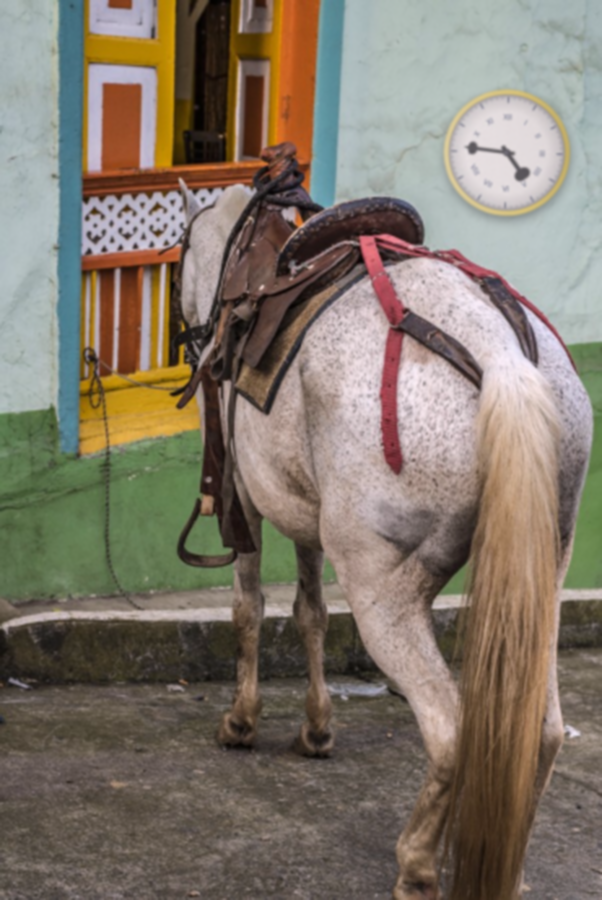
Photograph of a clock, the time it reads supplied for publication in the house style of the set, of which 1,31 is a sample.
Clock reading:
4,46
